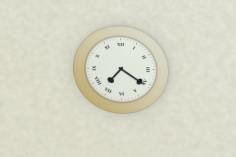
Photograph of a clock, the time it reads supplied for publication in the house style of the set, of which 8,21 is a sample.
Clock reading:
7,21
